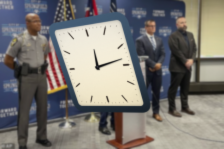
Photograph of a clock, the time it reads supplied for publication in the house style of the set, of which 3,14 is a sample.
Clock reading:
12,13
